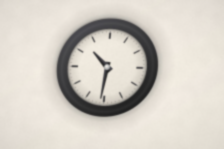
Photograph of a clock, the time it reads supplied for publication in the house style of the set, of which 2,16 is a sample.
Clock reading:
10,31
